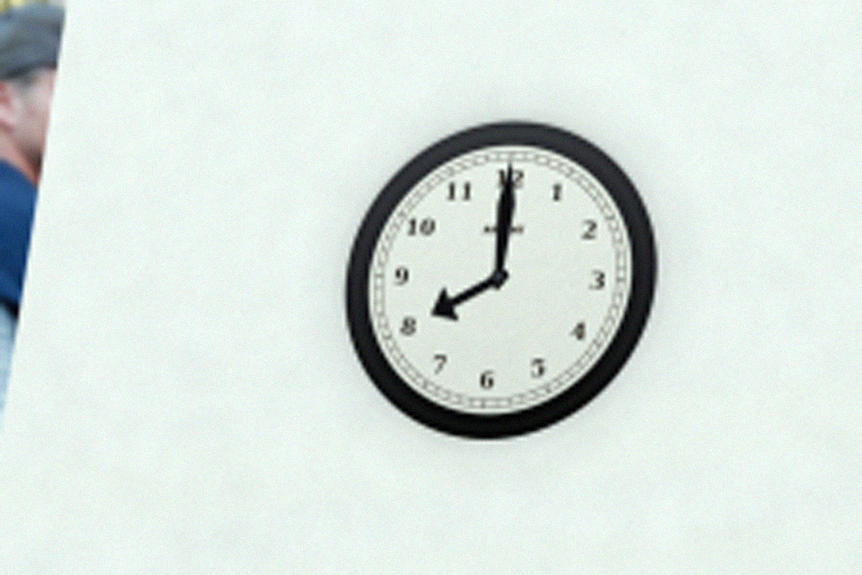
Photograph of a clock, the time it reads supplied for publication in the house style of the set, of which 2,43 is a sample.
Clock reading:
8,00
